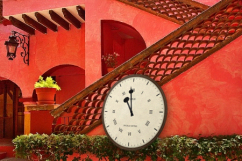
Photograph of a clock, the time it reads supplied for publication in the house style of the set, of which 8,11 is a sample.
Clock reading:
10,59
